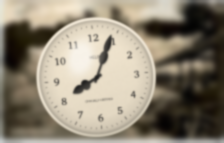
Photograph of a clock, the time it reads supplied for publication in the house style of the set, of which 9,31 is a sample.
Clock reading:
8,04
